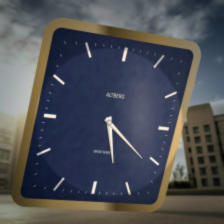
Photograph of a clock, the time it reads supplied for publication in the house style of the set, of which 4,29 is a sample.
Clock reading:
5,21
